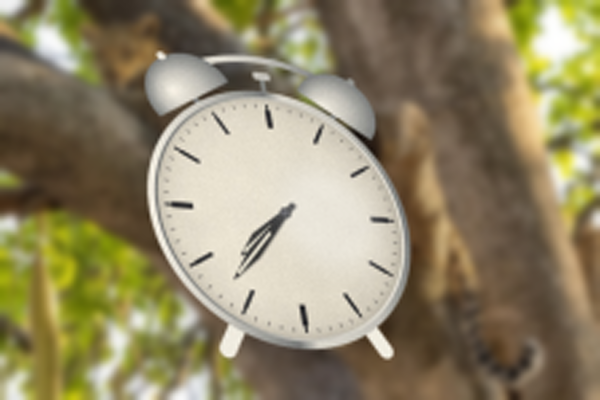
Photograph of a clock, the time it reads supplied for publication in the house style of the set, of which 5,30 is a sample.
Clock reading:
7,37
